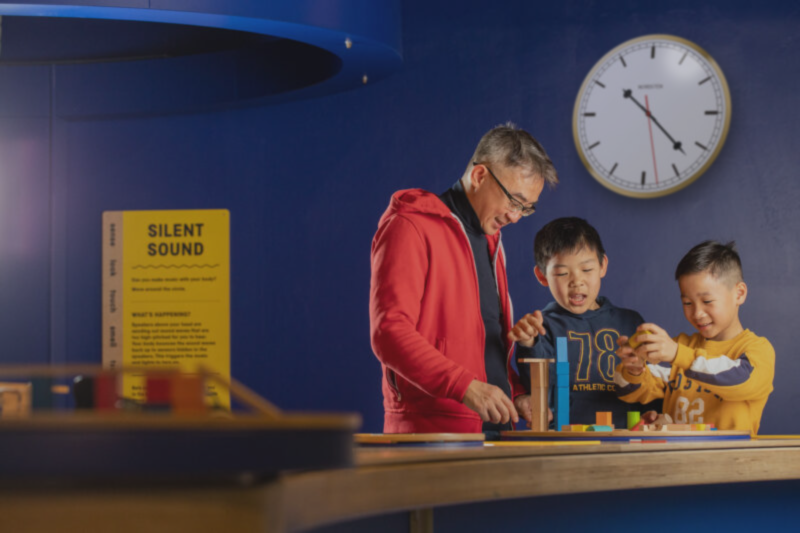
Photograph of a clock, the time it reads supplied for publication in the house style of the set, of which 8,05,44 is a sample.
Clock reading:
10,22,28
